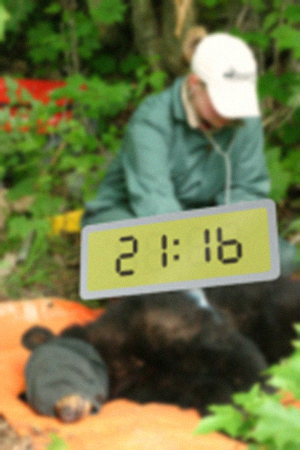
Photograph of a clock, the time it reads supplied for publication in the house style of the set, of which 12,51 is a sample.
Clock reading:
21,16
